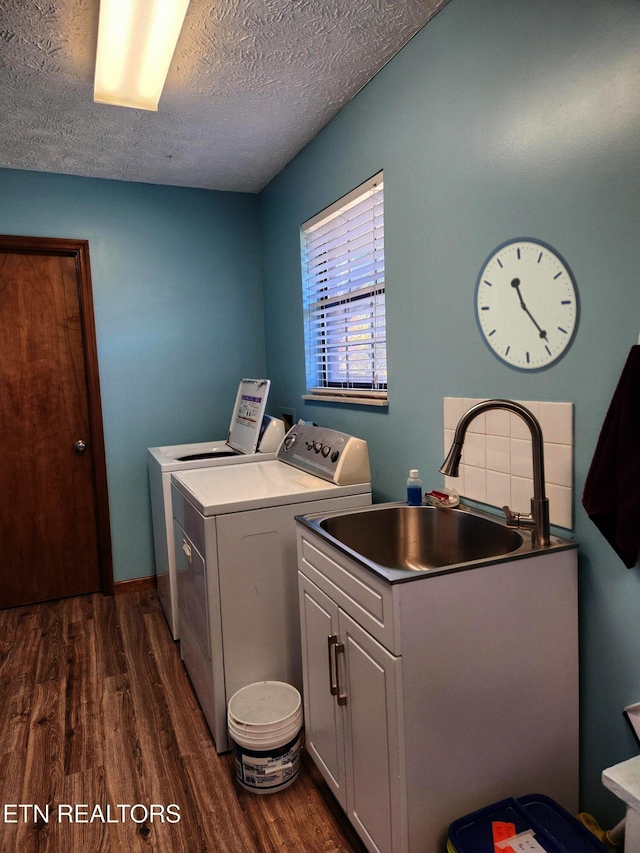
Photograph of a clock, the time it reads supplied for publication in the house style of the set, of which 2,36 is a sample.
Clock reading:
11,24
